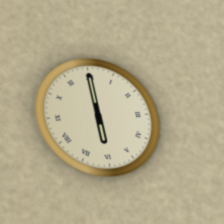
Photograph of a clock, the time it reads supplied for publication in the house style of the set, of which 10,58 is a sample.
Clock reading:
6,00
